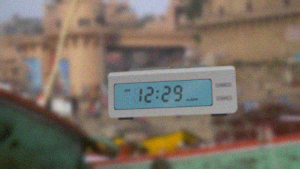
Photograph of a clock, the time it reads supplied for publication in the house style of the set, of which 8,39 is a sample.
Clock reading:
12,29
